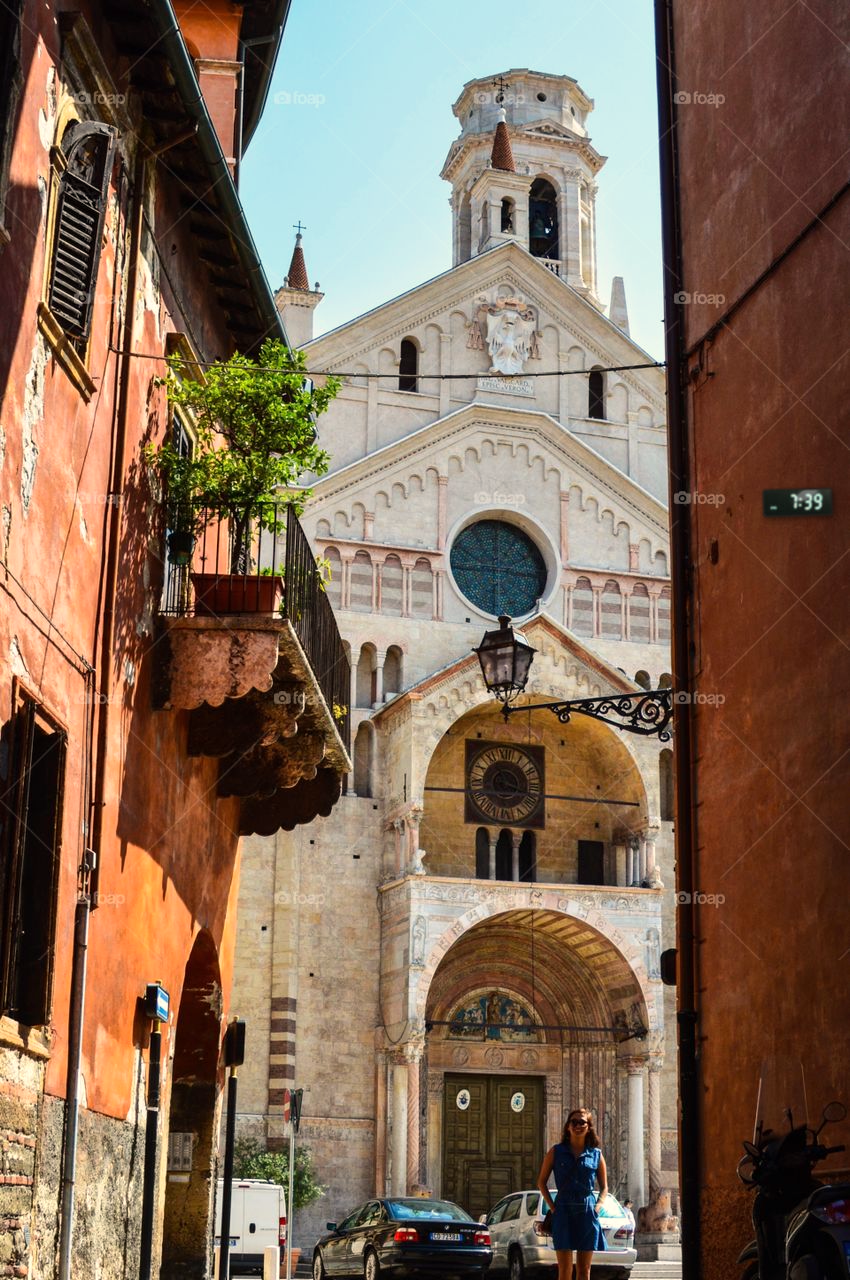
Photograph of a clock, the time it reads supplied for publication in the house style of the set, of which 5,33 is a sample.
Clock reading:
7,39
